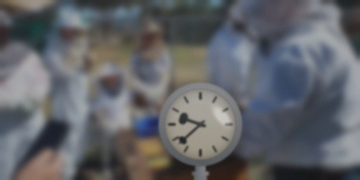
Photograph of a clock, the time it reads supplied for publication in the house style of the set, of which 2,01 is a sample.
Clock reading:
9,38
